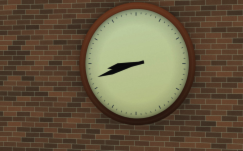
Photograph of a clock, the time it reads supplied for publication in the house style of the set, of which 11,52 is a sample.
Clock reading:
8,42
